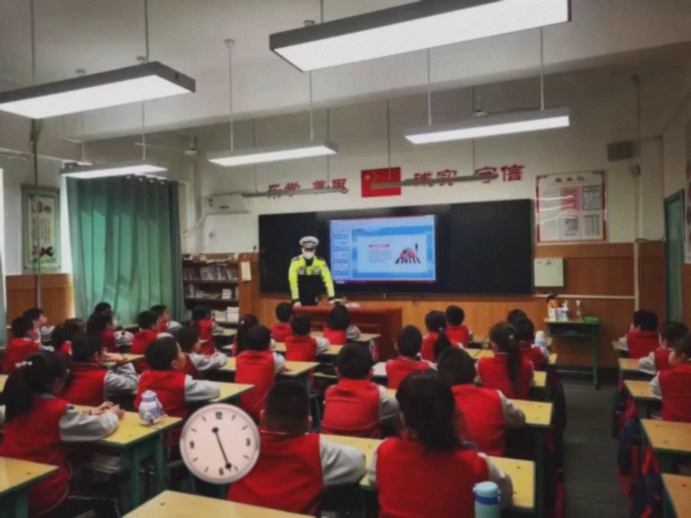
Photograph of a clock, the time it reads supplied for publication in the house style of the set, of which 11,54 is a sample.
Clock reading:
11,27
